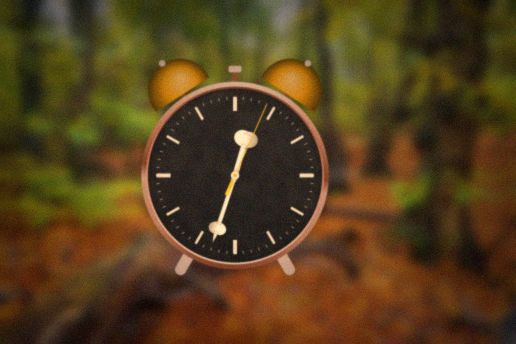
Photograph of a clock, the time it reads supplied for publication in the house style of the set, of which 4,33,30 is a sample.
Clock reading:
12,33,04
